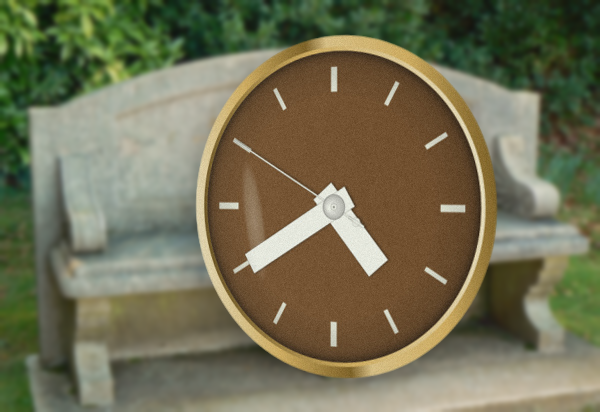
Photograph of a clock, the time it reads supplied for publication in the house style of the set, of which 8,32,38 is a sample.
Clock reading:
4,39,50
